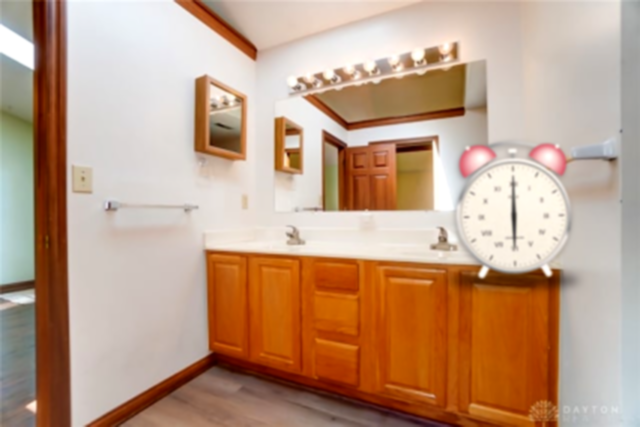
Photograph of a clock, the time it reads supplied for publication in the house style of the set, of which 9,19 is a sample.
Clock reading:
6,00
